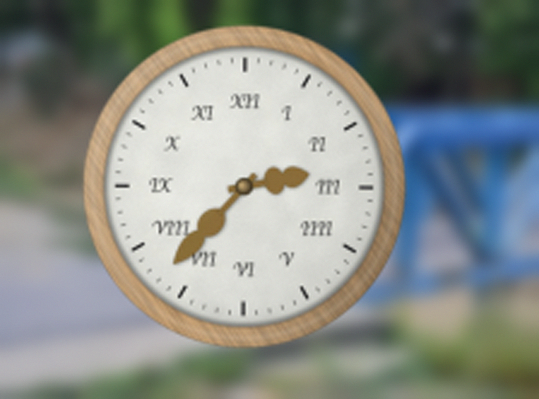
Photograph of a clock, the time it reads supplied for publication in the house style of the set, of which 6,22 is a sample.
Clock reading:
2,37
